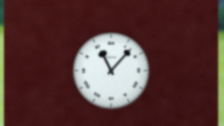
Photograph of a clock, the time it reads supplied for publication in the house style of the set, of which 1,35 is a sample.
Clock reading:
11,07
